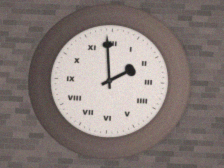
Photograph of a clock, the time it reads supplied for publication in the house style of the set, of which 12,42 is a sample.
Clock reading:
1,59
